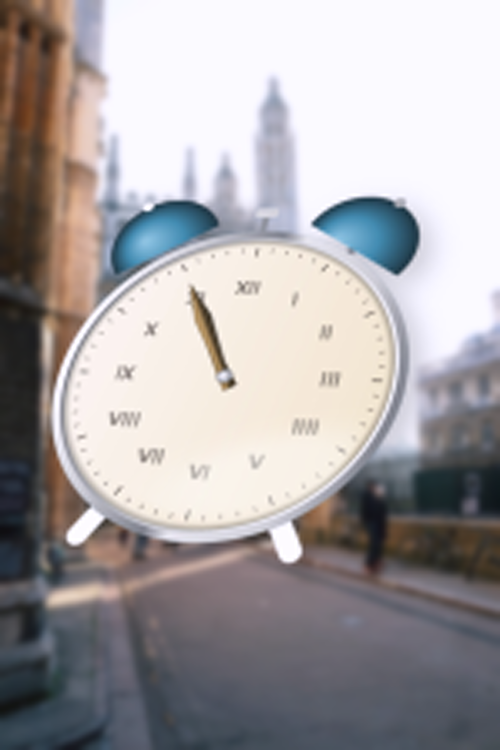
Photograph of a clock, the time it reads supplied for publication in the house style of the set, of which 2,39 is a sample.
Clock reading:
10,55
